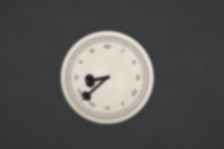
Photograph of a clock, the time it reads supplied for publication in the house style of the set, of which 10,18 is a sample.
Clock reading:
8,38
